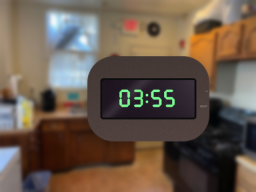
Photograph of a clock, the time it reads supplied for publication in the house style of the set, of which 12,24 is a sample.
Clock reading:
3,55
